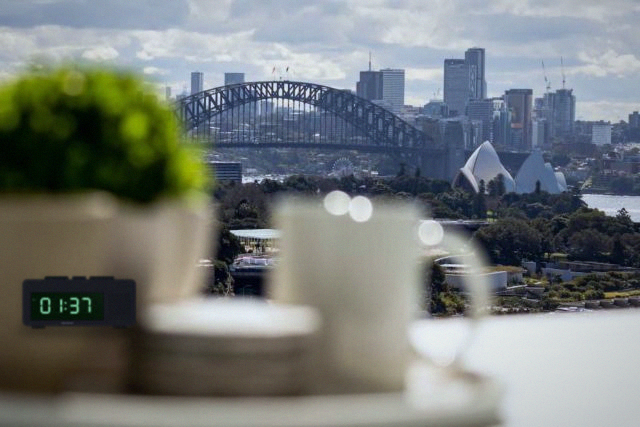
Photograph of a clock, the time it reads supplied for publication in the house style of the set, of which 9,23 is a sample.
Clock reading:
1,37
